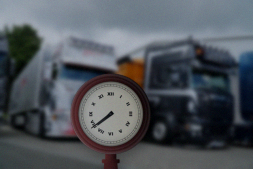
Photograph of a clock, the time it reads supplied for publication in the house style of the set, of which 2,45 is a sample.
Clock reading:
7,39
